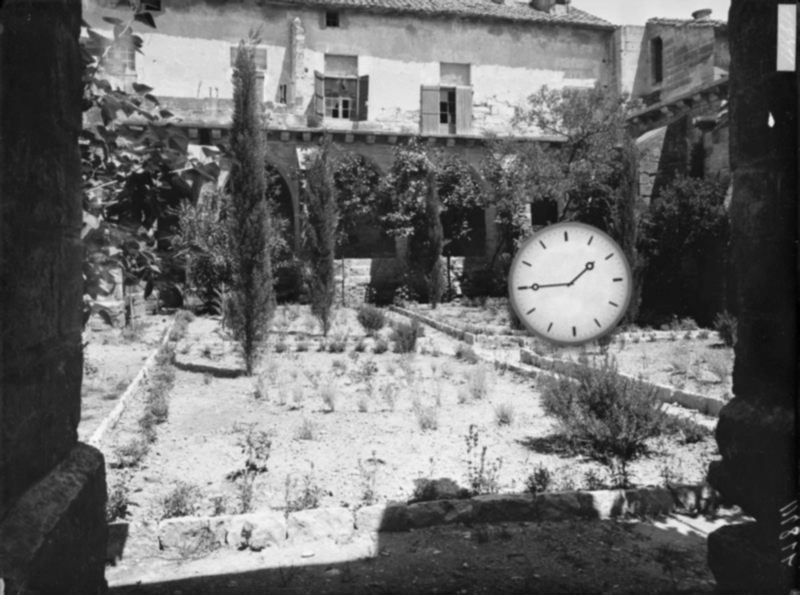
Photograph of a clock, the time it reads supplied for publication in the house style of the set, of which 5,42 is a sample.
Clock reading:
1,45
